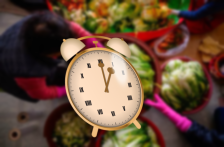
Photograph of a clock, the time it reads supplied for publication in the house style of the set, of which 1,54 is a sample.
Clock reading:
1,00
